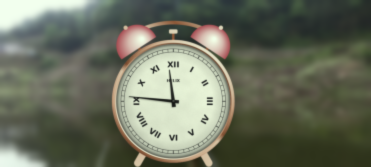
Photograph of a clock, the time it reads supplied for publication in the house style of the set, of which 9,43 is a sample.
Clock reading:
11,46
